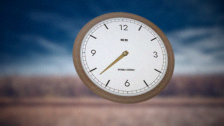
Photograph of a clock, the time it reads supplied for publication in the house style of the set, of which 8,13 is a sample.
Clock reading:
7,38
